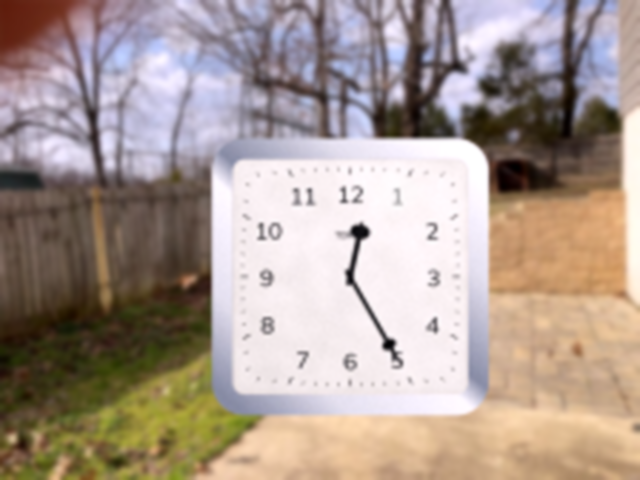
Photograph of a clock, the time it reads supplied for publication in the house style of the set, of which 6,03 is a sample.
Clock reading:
12,25
